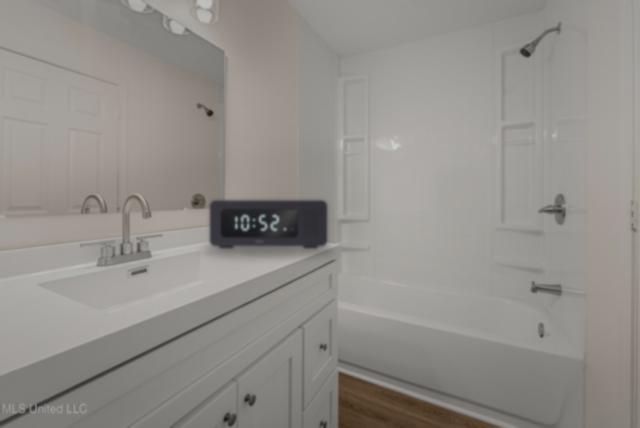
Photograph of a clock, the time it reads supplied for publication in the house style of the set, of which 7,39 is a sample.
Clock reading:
10,52
